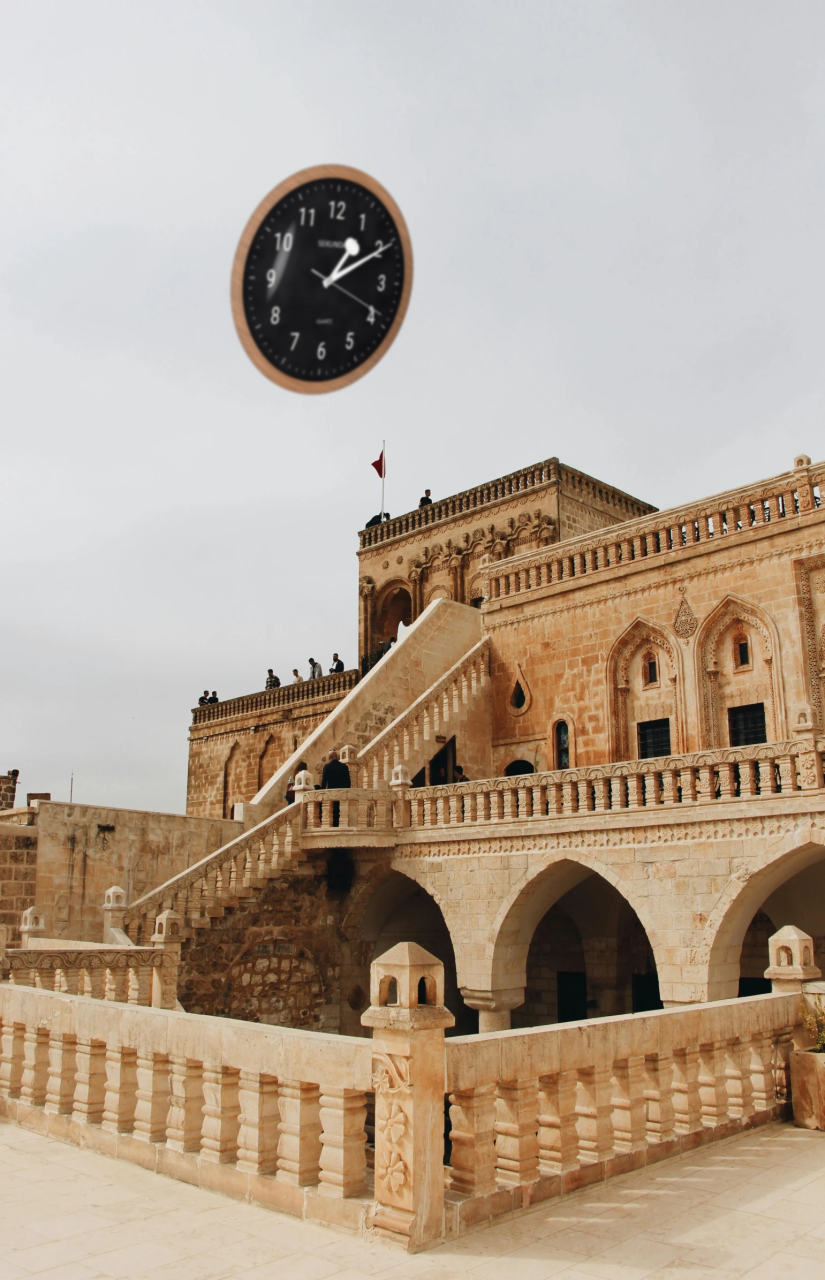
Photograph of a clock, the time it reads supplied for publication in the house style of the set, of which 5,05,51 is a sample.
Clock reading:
1,10,19
